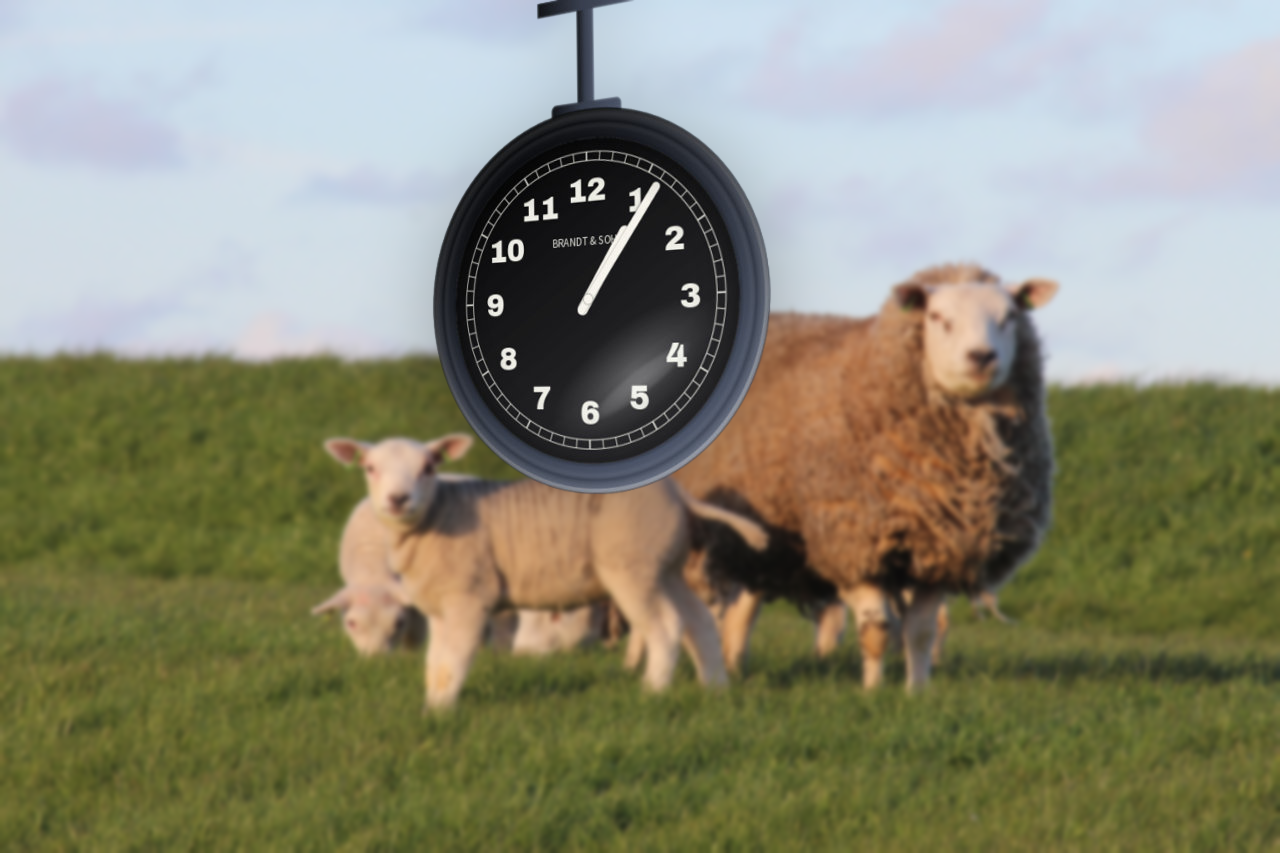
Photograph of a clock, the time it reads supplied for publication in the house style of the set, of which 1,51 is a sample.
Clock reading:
1,06
